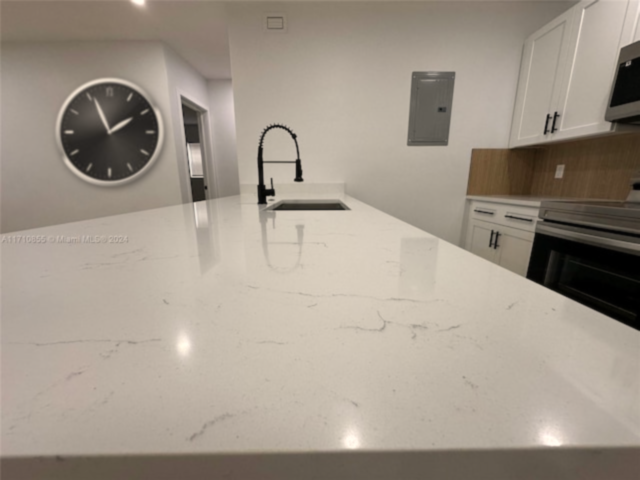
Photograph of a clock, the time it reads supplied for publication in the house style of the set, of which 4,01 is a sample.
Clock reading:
1,56
